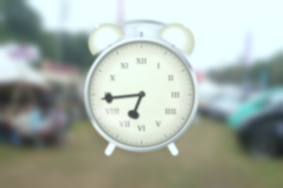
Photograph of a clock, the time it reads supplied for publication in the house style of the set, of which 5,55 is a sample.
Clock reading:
6,44
